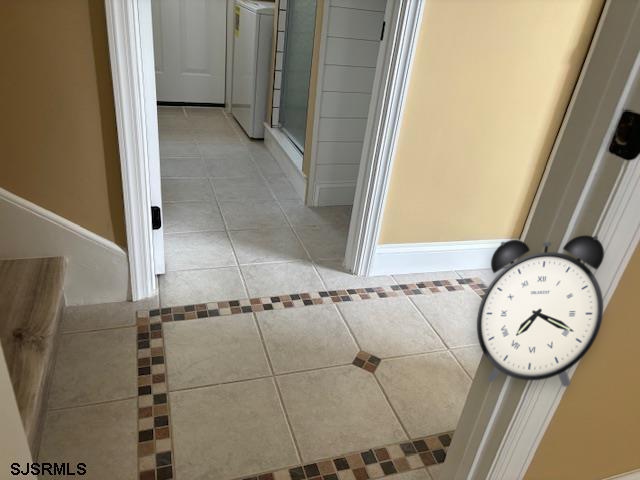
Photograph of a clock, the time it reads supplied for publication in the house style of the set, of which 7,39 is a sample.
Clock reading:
7,19
